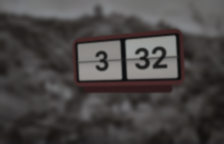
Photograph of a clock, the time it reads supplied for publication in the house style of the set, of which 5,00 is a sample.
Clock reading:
3,32
